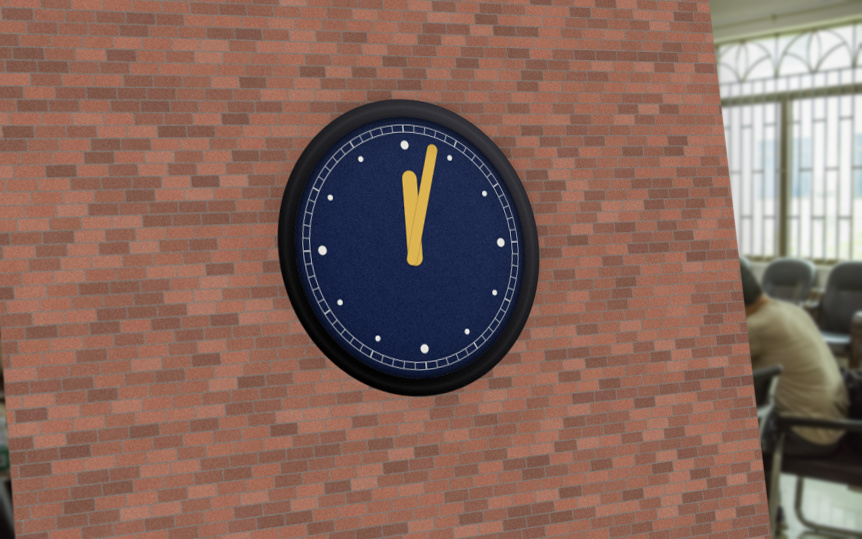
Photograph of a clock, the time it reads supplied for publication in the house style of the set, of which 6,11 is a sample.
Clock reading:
12,03
